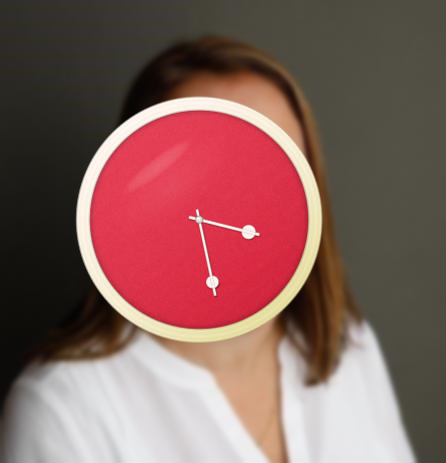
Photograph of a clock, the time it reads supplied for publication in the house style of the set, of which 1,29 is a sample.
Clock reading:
3,28
